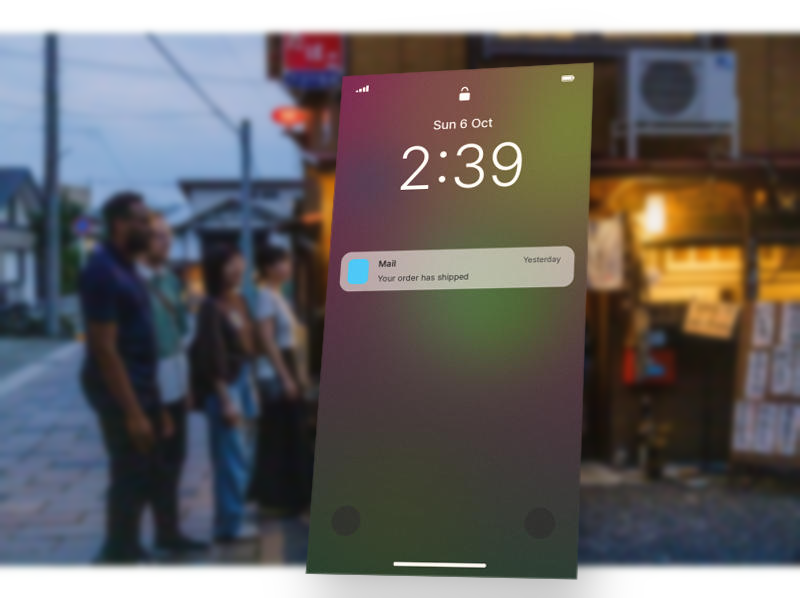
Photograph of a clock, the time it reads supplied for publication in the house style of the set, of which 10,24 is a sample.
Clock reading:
2,39
